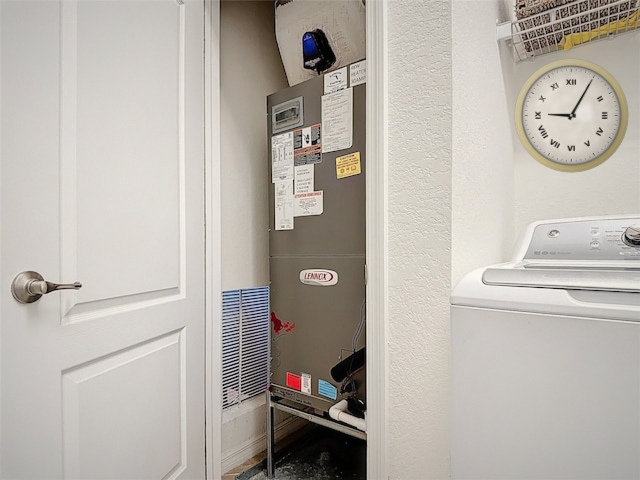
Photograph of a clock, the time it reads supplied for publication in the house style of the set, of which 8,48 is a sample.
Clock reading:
9,05
